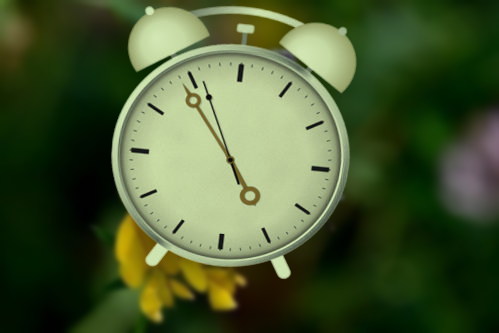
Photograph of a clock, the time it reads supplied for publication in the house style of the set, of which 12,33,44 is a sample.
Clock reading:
4,53,56
